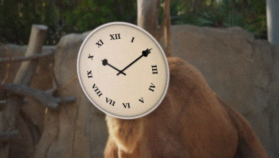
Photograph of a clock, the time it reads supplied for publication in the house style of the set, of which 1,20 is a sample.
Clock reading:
10,10
